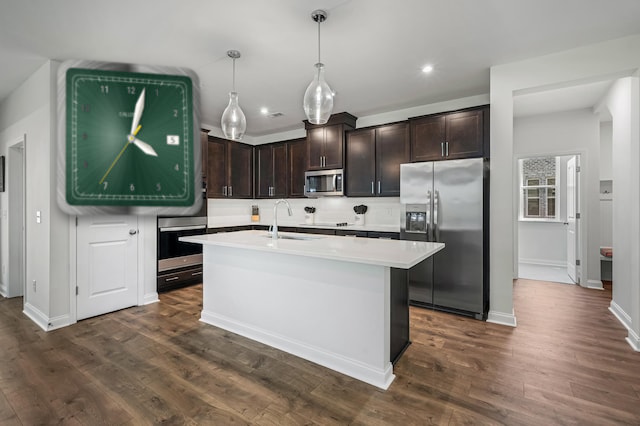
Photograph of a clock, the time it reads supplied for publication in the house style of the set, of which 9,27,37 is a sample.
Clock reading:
4,02,36
